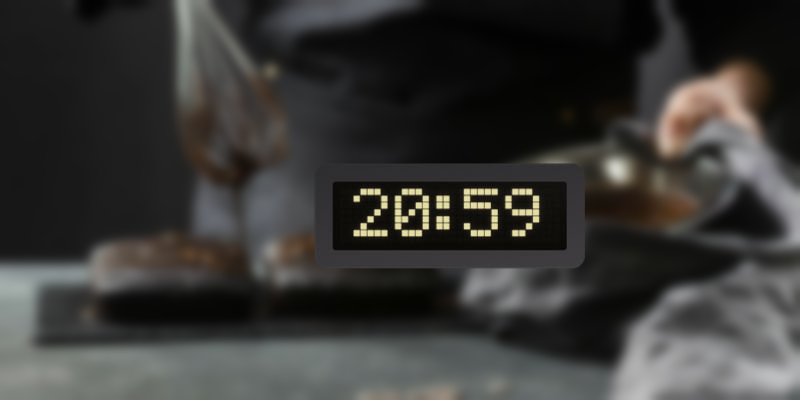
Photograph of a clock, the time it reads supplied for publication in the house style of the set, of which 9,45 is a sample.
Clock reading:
20,59
